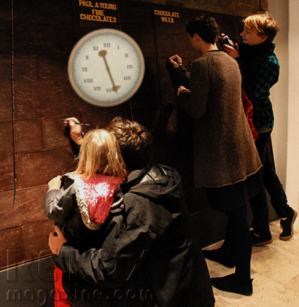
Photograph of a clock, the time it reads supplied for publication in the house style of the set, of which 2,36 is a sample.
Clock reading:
11,27
